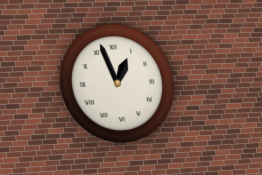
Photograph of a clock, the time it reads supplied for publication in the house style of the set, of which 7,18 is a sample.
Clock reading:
12,57
